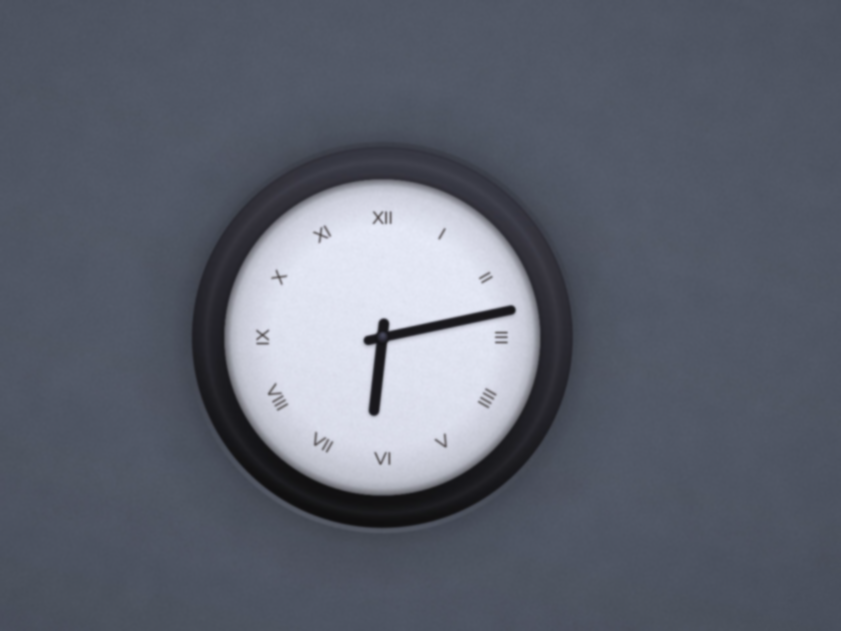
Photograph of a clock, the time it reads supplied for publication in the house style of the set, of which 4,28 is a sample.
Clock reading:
6,13
